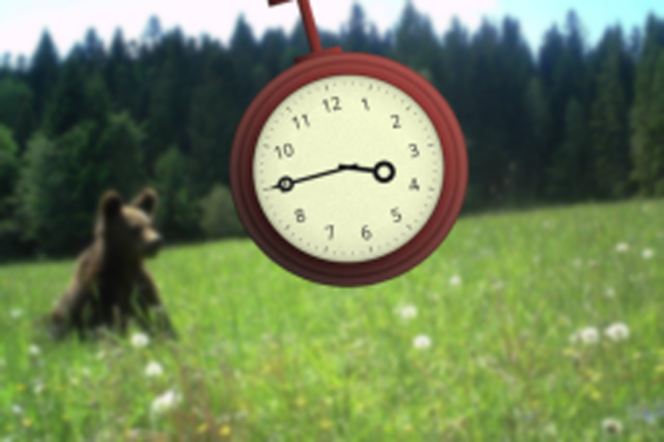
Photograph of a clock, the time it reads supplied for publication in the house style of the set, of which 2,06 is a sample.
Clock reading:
3,45
